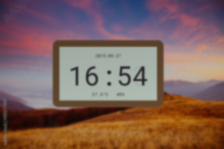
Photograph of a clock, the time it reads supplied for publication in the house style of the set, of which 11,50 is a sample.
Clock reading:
16,54
